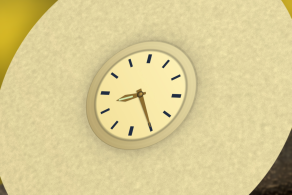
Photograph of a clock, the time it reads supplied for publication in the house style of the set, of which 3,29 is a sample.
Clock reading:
8,25
